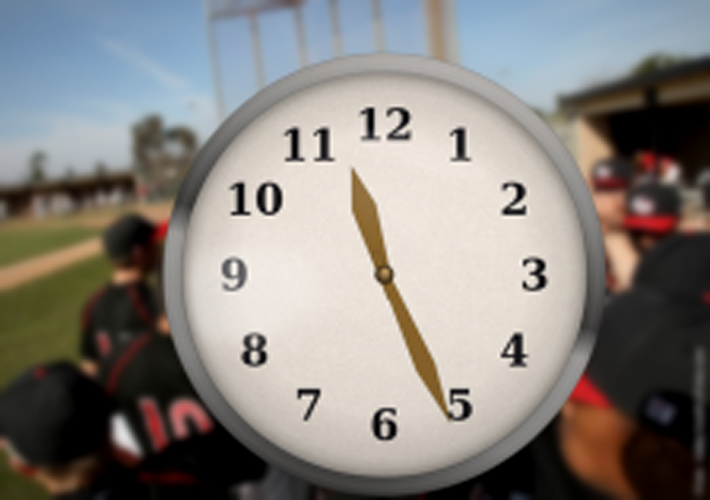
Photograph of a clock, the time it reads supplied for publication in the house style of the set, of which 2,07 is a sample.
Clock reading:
11,26
